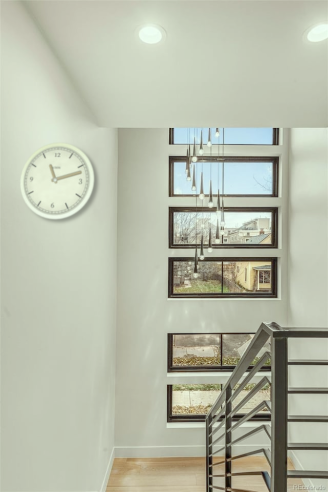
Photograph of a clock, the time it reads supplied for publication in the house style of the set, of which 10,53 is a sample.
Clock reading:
11,12
